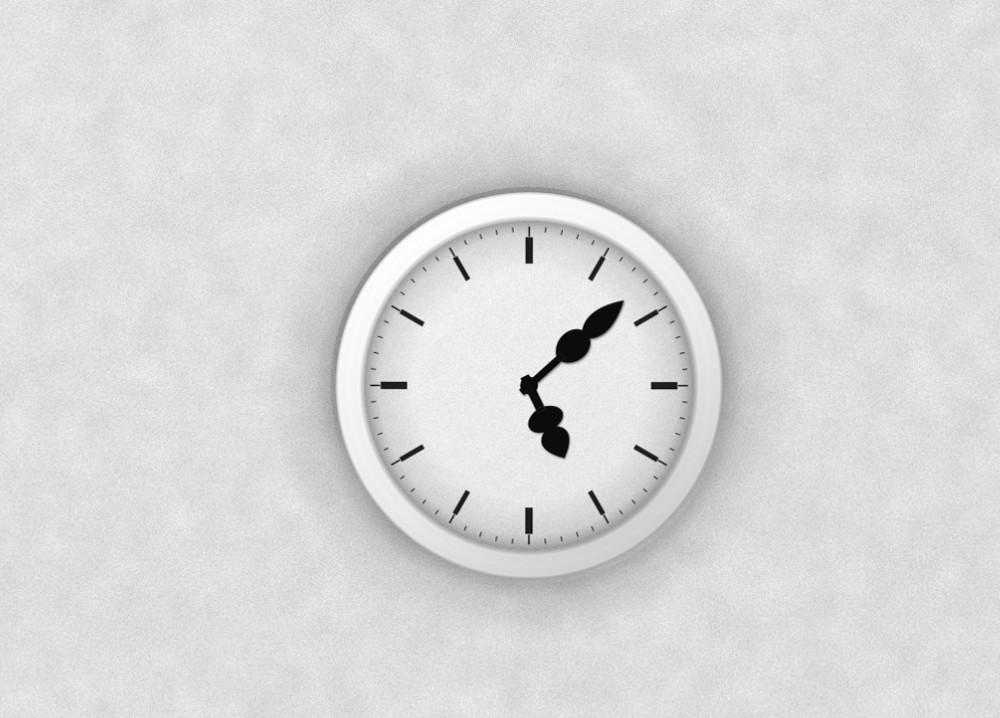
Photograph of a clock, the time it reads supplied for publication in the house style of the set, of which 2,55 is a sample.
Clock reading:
5,08
